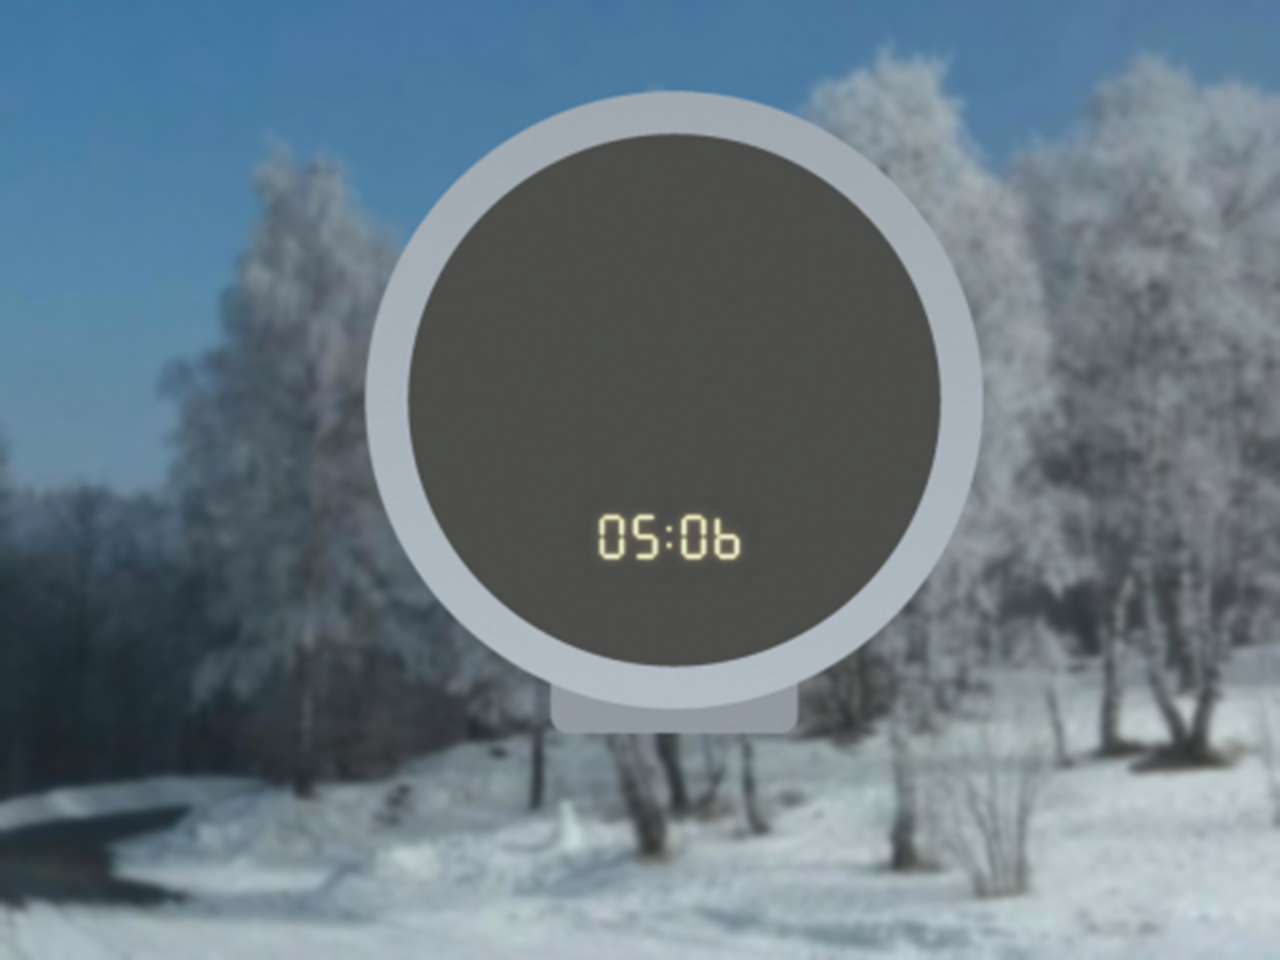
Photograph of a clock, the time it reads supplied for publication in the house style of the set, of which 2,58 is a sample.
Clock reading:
5,06
